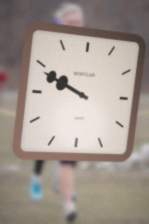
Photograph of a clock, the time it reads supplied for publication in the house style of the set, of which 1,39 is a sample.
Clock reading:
9,49
